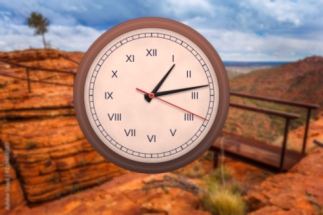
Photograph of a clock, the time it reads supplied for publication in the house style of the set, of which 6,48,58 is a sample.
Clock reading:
1,13,19
